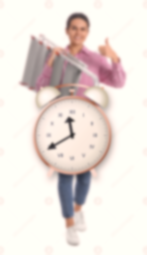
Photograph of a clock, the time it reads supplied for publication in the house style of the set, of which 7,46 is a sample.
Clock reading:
11,40
